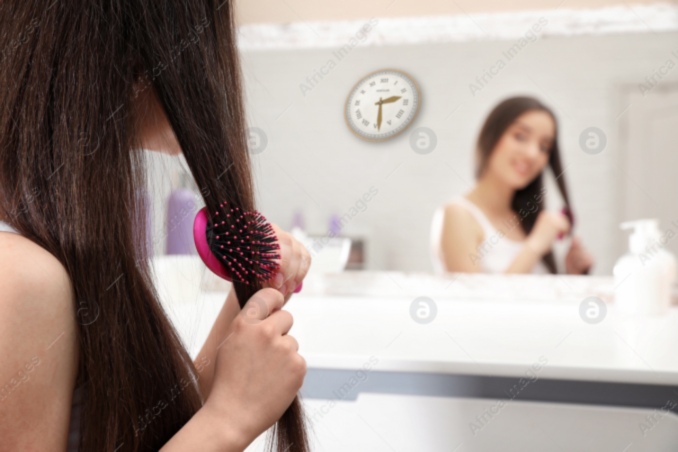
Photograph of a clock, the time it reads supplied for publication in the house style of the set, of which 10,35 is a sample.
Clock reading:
2,29
